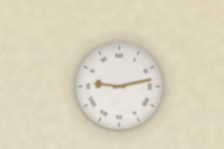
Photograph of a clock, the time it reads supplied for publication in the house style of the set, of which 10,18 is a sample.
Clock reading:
9,13
